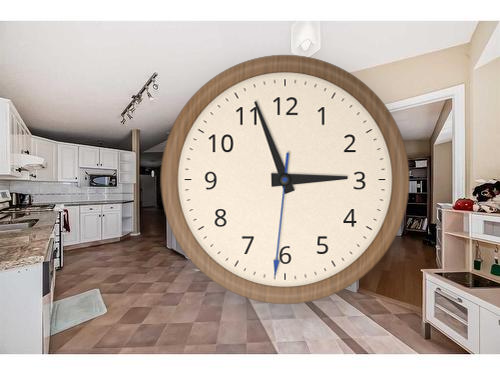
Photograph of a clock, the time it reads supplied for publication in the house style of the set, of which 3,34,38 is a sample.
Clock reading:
2,56,31
